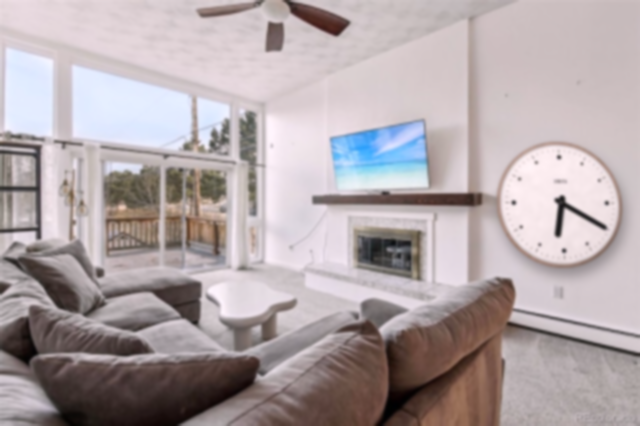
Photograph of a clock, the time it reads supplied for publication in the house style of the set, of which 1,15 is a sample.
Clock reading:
6,20
